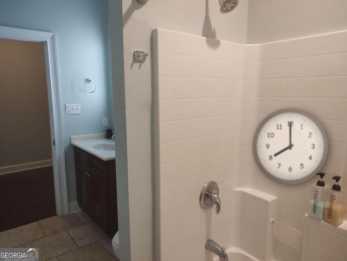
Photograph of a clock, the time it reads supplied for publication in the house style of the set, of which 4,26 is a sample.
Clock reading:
8,00
